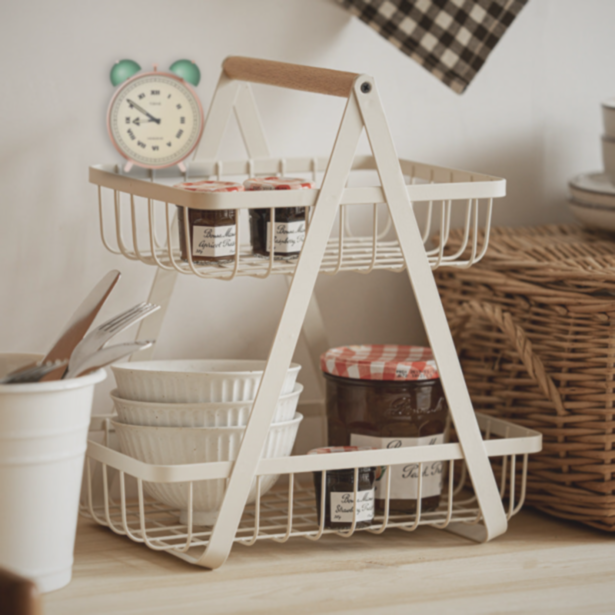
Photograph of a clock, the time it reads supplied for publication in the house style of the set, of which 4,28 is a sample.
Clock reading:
8,51
